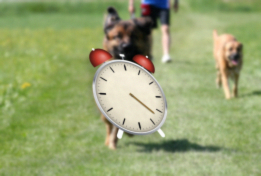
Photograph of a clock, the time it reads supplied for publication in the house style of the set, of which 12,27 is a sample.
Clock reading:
4,22
